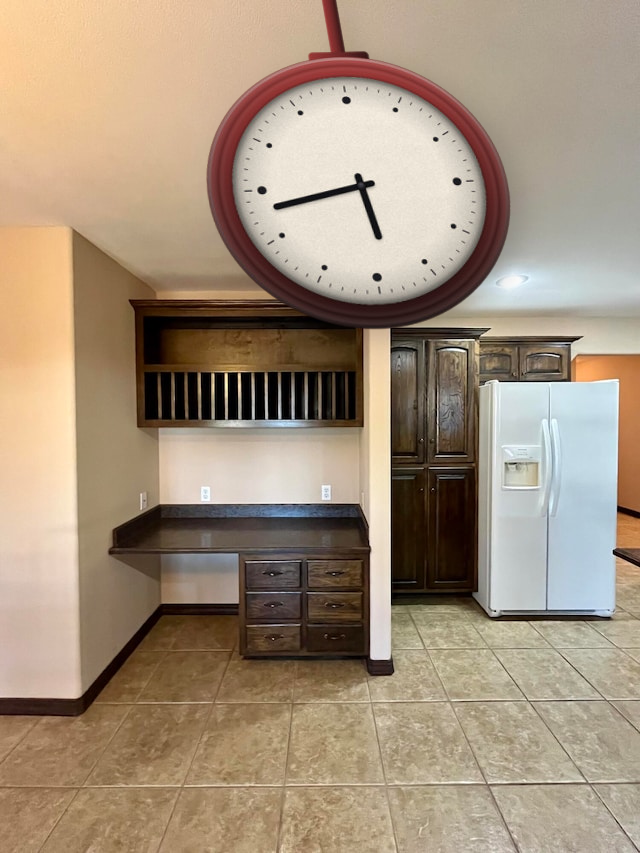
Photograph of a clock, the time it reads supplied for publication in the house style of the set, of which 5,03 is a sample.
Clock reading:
5,43
